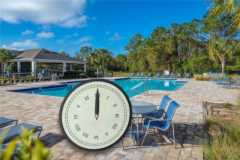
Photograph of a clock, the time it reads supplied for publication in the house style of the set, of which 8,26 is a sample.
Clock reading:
12,00
